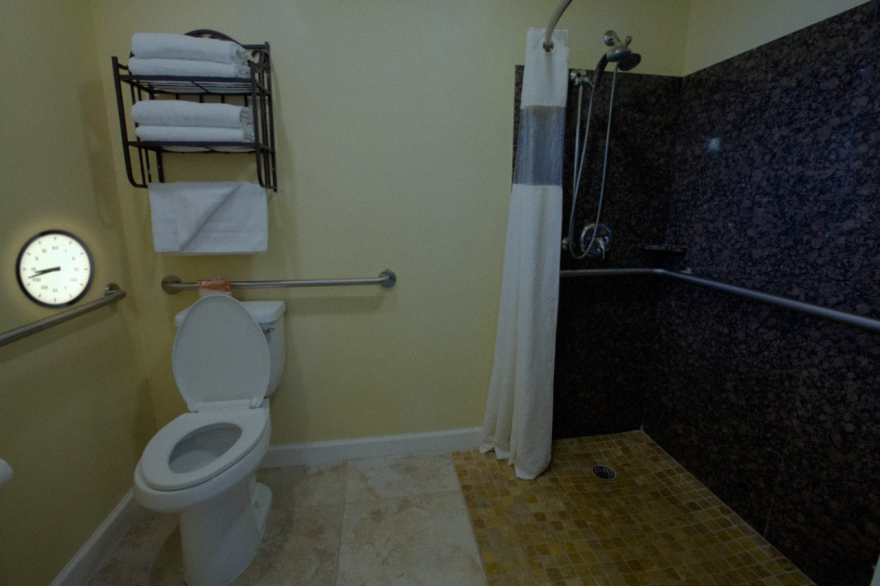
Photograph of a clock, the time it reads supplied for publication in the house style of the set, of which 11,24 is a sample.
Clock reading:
8,42
